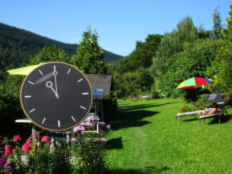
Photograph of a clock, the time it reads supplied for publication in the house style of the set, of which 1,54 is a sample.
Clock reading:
11,00
